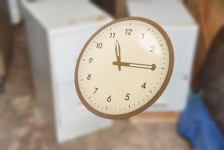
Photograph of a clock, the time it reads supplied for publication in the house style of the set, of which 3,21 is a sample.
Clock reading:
11,15
